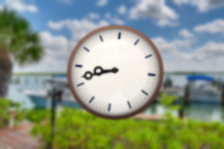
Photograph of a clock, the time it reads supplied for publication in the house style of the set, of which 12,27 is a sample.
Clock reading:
8,42
